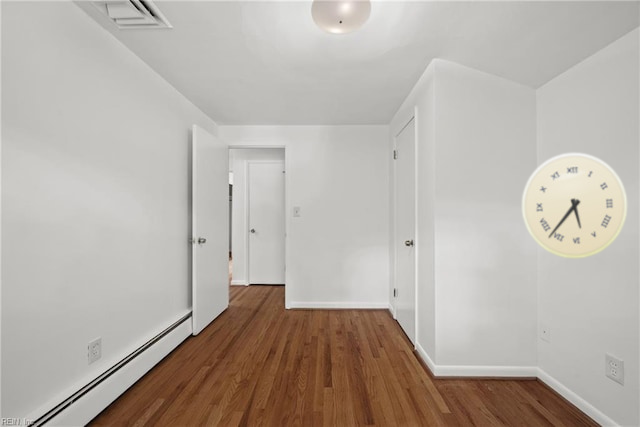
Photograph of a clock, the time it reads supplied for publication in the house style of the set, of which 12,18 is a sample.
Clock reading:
5,37
